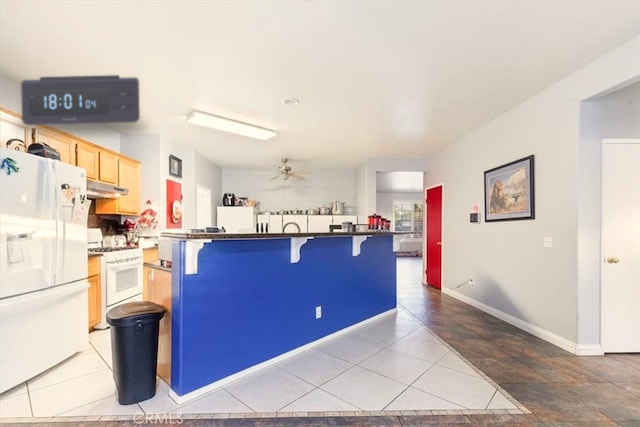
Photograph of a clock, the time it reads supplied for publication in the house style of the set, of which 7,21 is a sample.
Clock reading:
18,01
